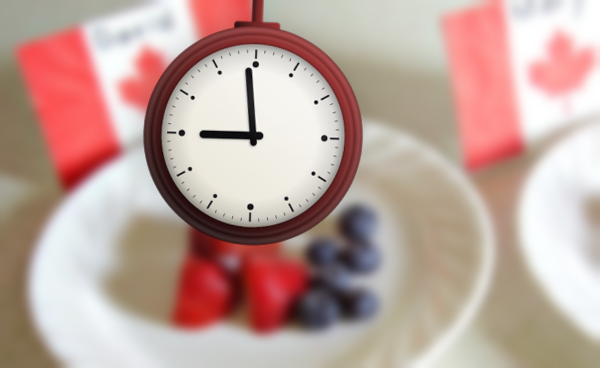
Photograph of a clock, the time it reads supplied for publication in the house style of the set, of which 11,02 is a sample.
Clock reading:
8,59
